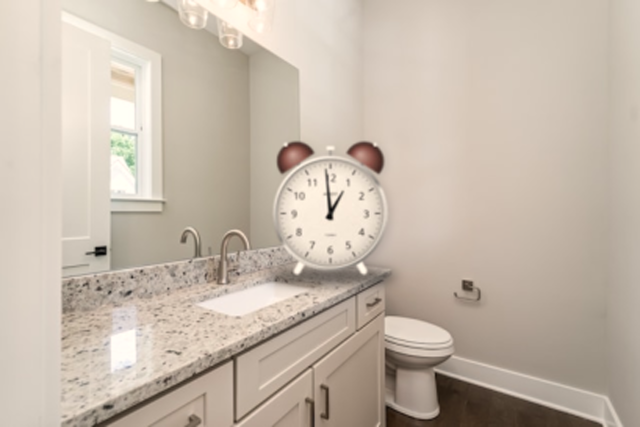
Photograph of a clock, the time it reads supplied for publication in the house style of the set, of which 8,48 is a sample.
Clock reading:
12,59
